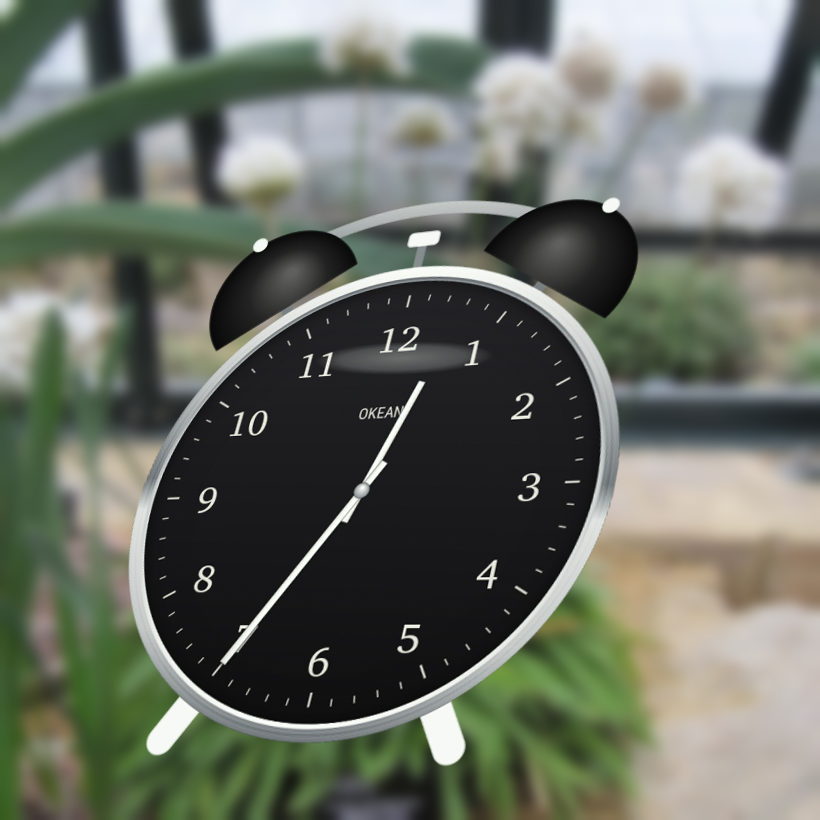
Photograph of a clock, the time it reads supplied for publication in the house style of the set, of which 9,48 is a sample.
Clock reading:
12,35
